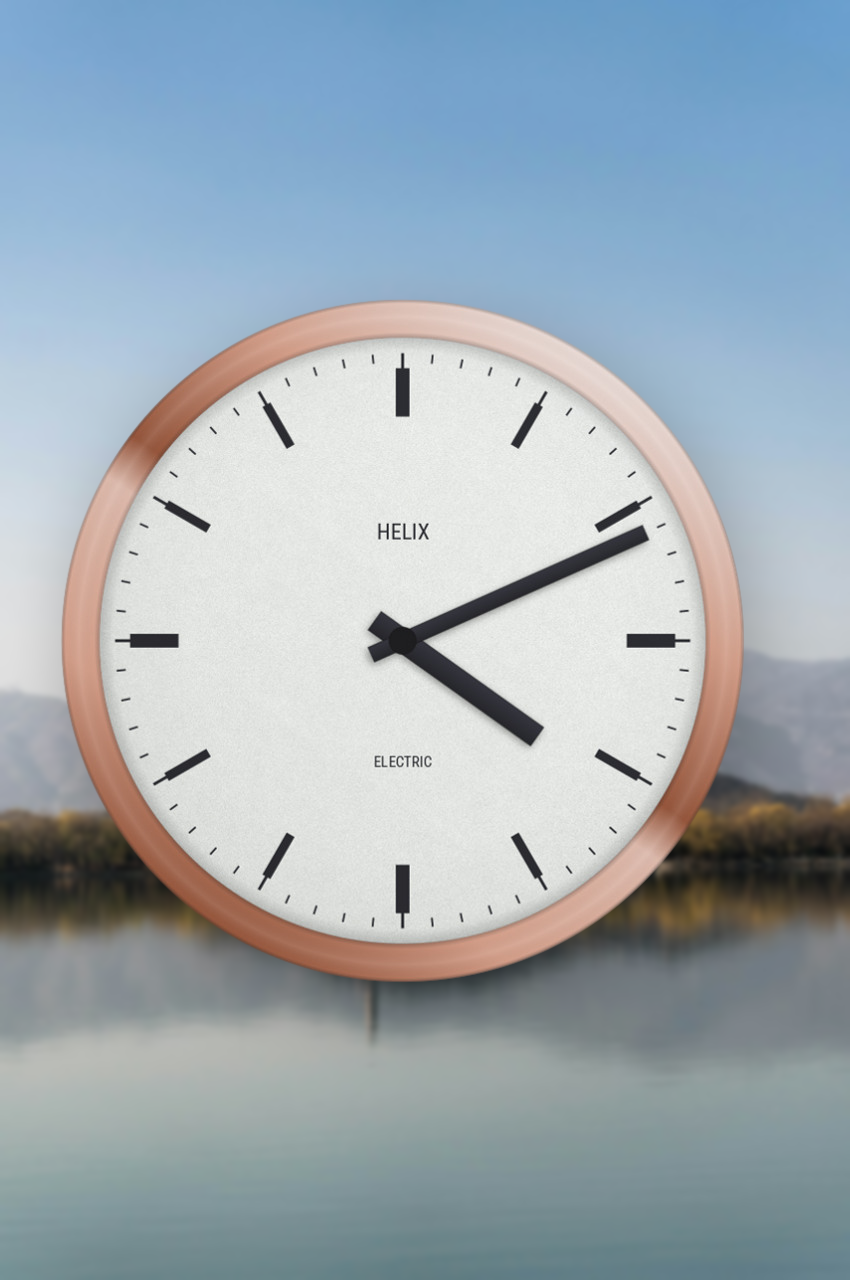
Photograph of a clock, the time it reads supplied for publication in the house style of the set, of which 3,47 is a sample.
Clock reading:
4,11
